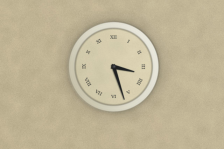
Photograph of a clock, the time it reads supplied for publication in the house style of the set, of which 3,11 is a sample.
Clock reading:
3,27
